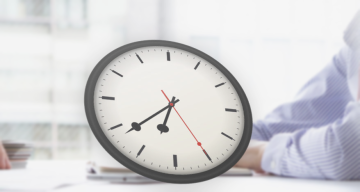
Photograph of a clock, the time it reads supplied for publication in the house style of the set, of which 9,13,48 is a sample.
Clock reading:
6,38,25
